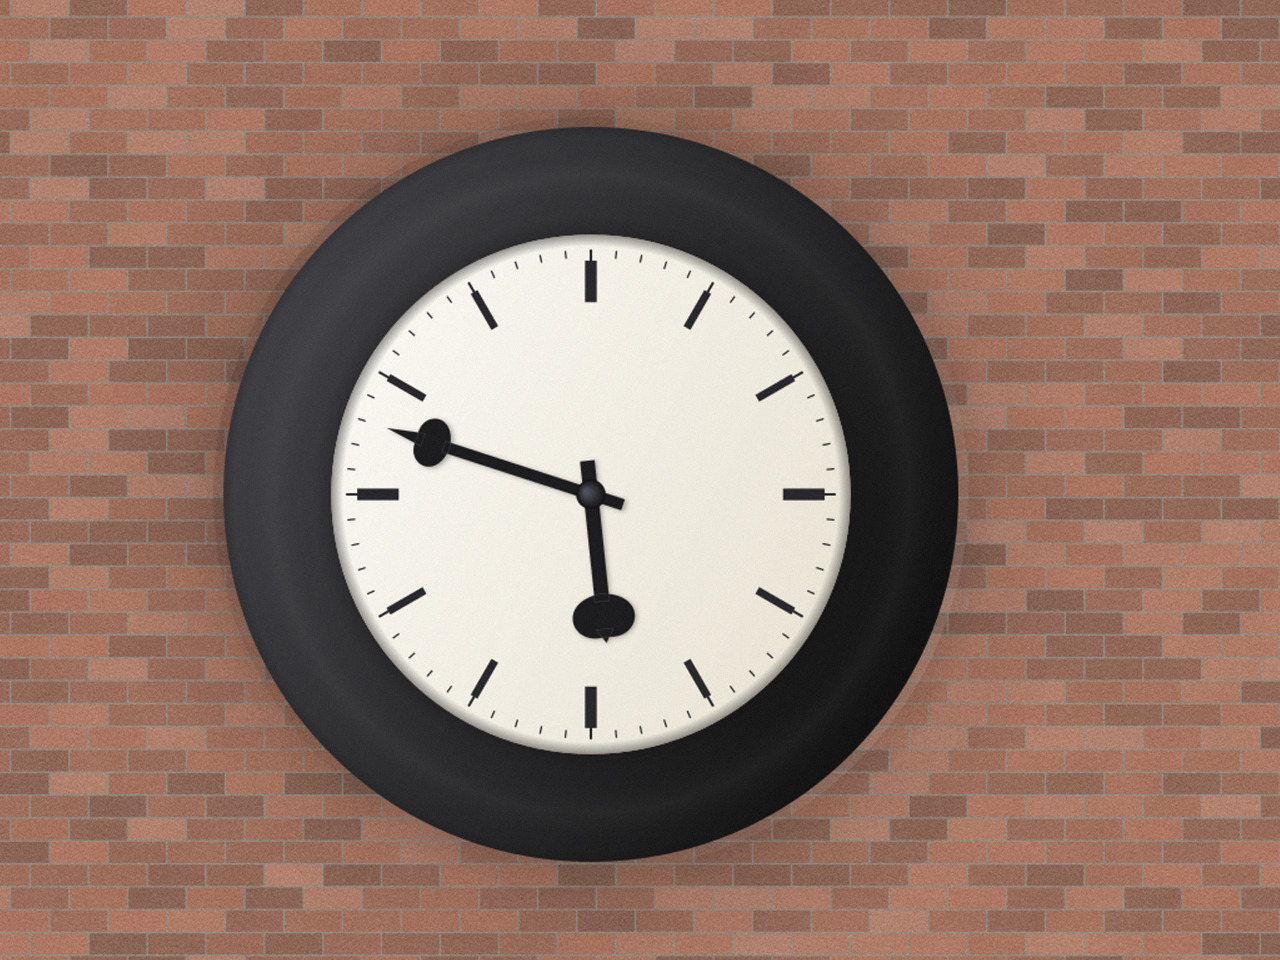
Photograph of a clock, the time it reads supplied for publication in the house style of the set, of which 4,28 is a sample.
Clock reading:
5,48
